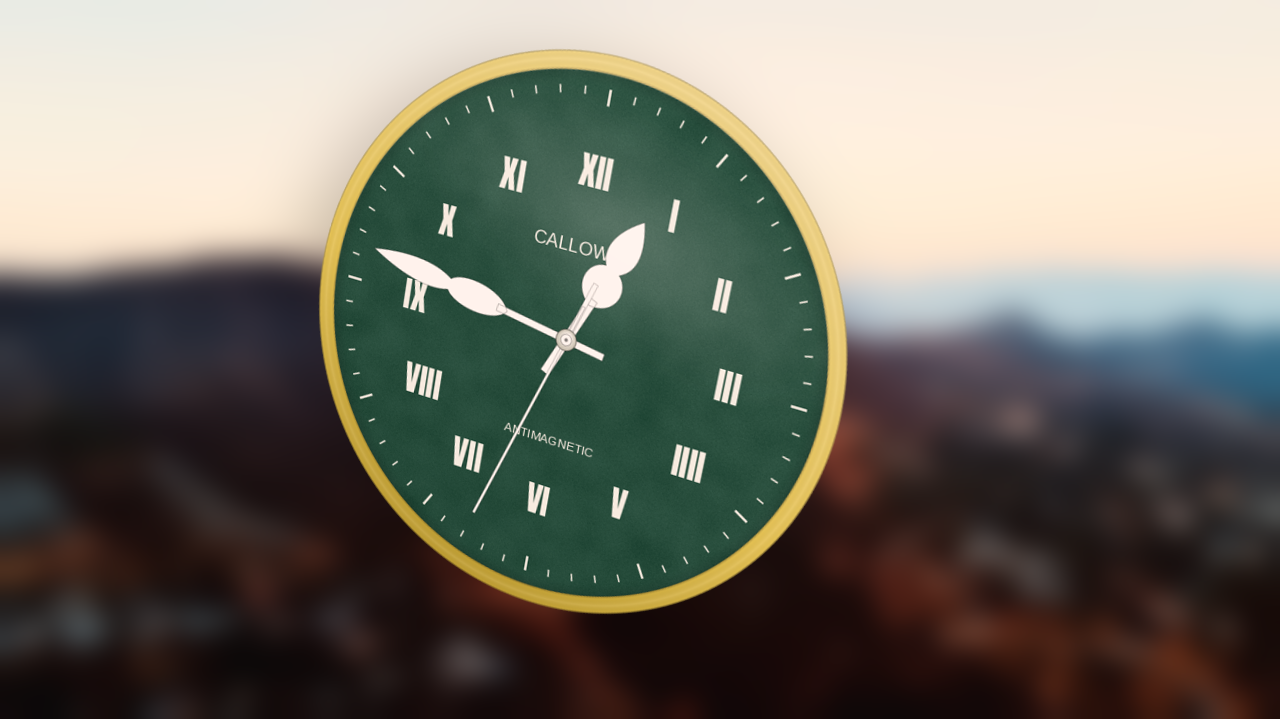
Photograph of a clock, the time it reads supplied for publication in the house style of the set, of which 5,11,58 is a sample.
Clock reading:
12,46,33
